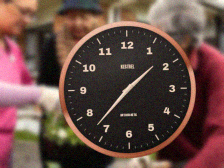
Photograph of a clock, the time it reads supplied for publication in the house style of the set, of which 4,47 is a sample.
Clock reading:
1,37
